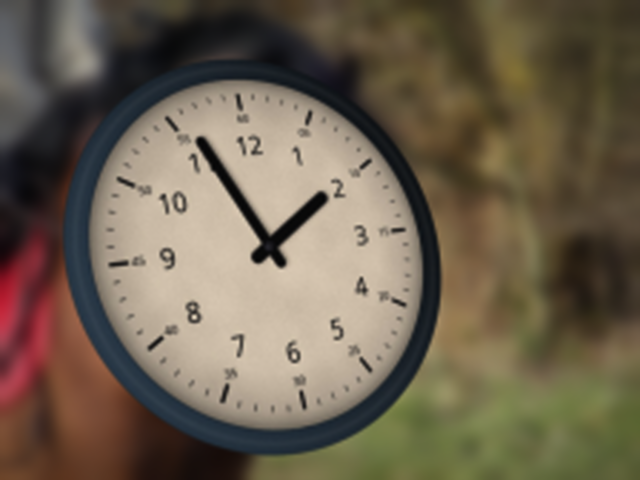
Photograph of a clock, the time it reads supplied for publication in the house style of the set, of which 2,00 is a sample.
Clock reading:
1,56
